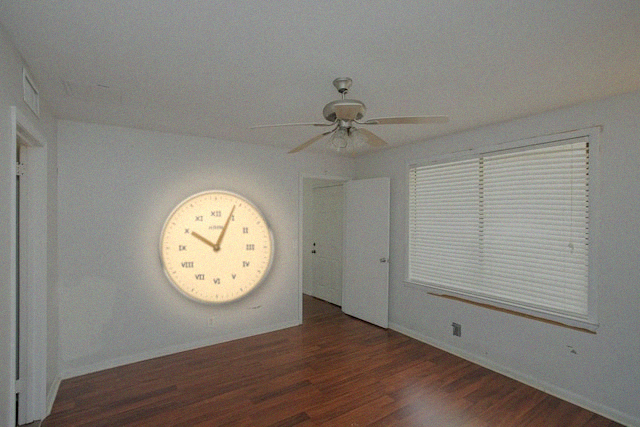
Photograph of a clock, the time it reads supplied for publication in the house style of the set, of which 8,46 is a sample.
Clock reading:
10,04
